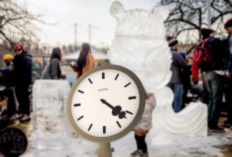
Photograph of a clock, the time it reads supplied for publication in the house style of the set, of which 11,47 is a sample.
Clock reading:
4,22
